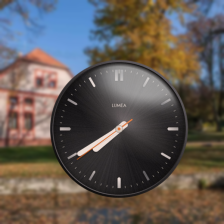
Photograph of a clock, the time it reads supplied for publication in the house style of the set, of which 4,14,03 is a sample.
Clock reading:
7,39,39
